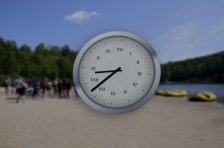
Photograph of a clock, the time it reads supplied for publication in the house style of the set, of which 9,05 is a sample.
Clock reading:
8,37
